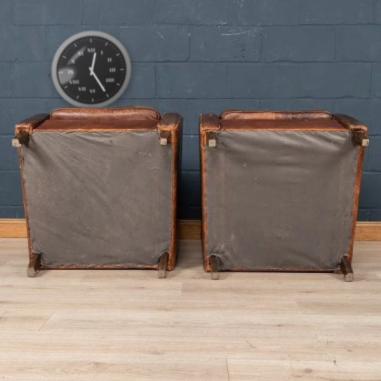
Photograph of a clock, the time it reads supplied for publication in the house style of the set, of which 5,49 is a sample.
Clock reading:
12,25
